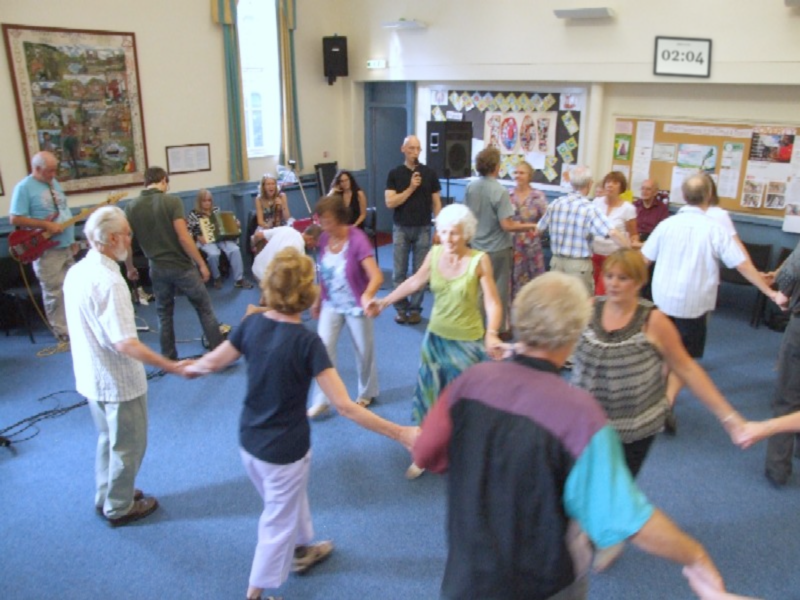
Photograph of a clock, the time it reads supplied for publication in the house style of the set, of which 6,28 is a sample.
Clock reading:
2,04
